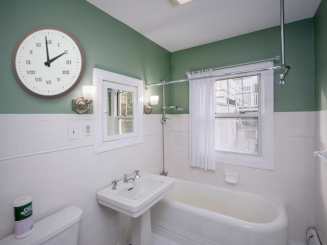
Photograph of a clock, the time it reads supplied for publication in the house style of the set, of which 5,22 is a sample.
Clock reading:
1,59
